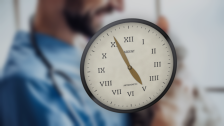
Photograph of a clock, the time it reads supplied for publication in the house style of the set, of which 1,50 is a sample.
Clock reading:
4,56
